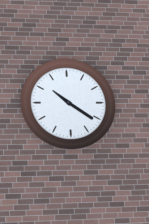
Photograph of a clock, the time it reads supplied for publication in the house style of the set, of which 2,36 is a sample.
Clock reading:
10,21
